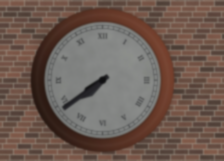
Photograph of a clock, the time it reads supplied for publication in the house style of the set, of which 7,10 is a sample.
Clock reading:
7,39
